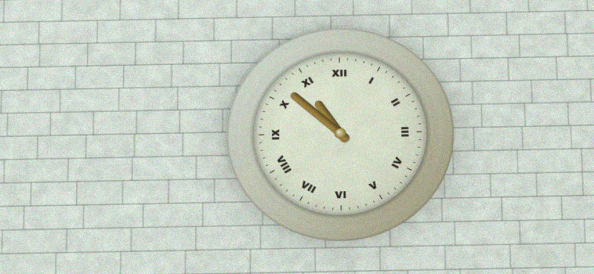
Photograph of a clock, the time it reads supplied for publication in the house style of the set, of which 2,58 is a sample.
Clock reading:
10,52
